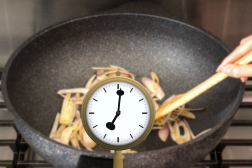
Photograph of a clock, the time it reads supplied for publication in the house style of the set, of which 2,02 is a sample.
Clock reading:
7,01
